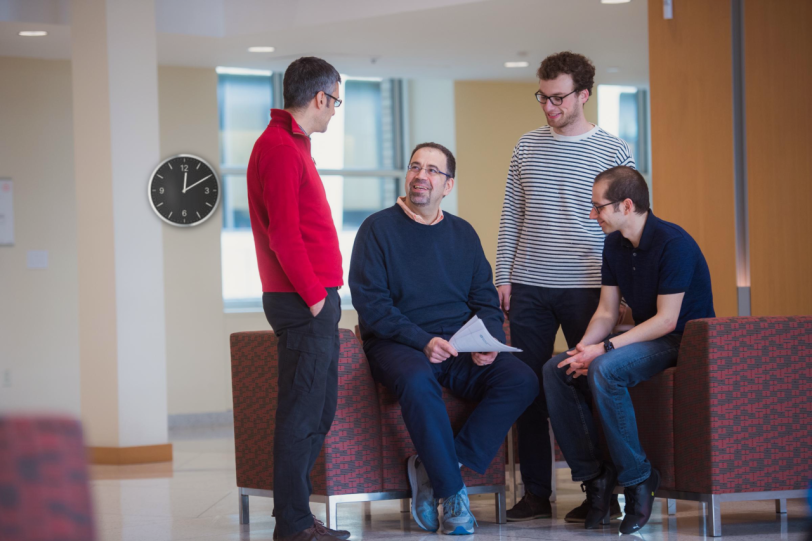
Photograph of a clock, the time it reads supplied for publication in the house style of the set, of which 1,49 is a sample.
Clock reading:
12,10
